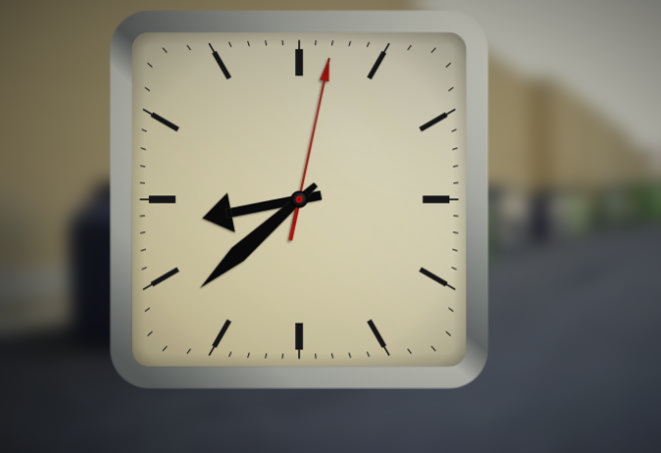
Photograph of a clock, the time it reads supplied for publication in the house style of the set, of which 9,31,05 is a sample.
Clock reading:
8,38,02
